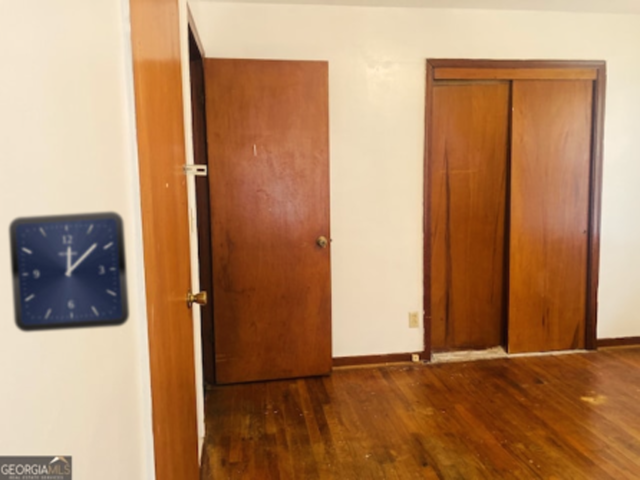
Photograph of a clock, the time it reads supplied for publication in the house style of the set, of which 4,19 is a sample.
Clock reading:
12,08
